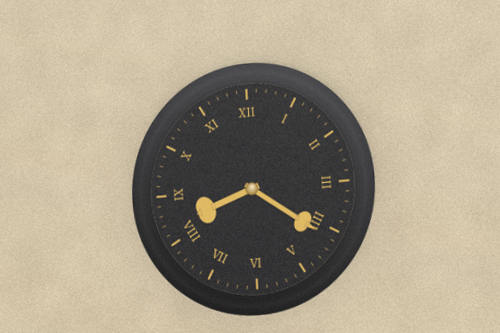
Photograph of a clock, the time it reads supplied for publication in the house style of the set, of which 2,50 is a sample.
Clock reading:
8,21
